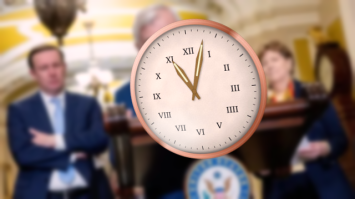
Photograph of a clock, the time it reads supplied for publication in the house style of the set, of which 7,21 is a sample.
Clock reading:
11,03
